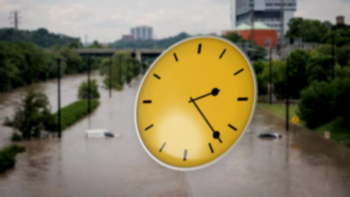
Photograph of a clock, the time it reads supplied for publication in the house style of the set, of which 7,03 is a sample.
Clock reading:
2,23
